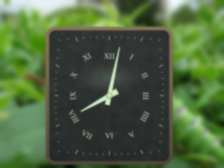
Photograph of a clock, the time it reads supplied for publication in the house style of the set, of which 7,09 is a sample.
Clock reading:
8,02
